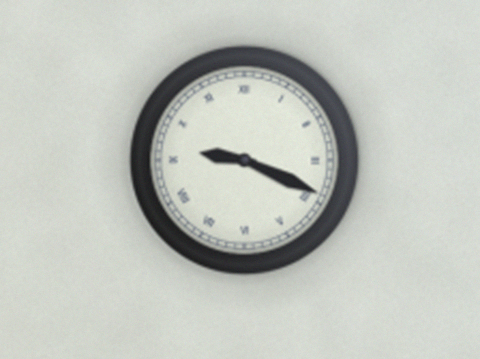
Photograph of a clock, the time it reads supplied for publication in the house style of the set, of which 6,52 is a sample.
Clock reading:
9,19
